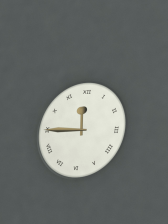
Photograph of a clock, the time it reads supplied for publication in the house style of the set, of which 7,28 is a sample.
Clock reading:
11,45
